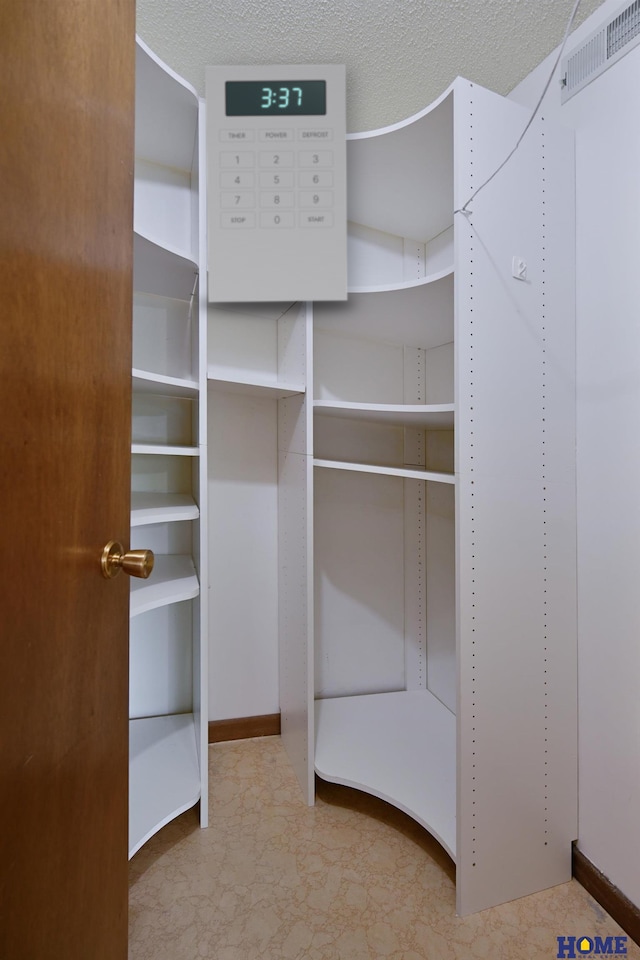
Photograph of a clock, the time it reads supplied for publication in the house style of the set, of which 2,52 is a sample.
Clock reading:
3,37
